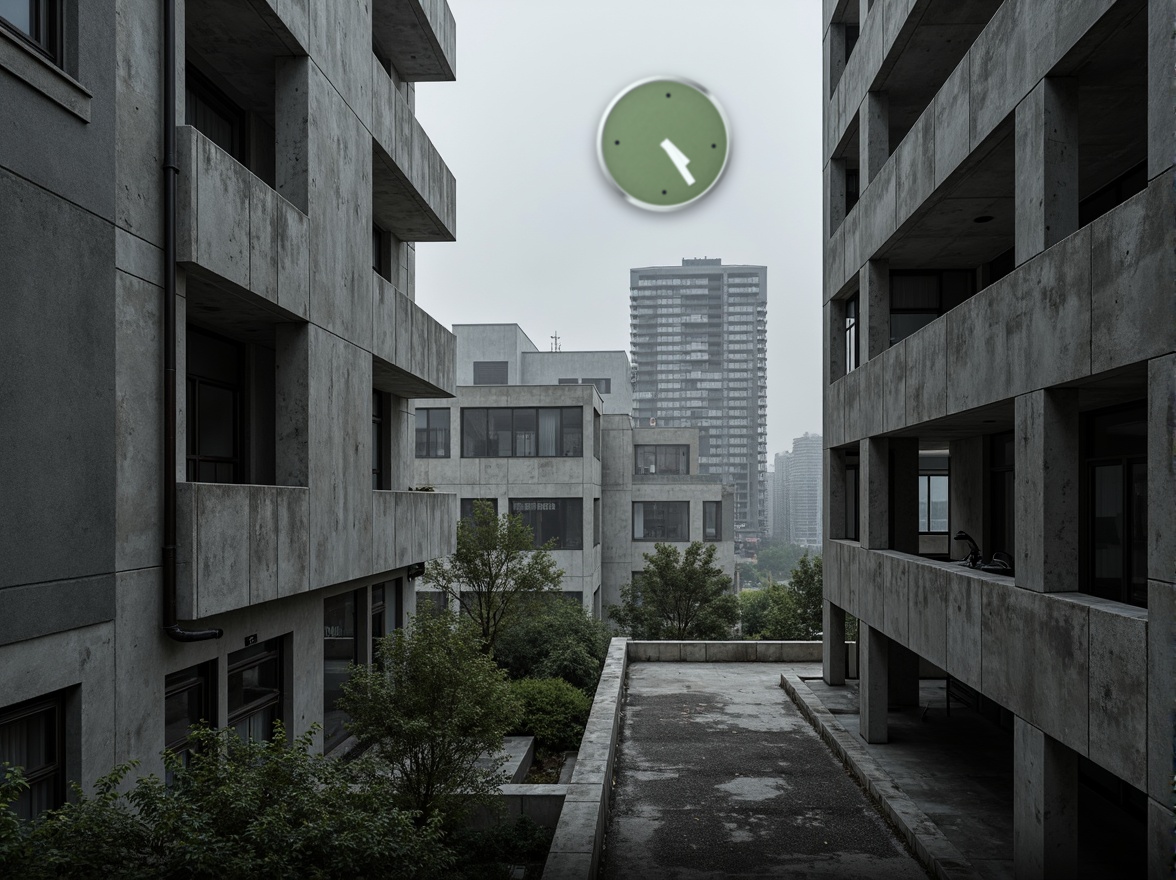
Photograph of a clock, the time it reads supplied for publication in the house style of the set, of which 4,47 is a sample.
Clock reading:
4,24
